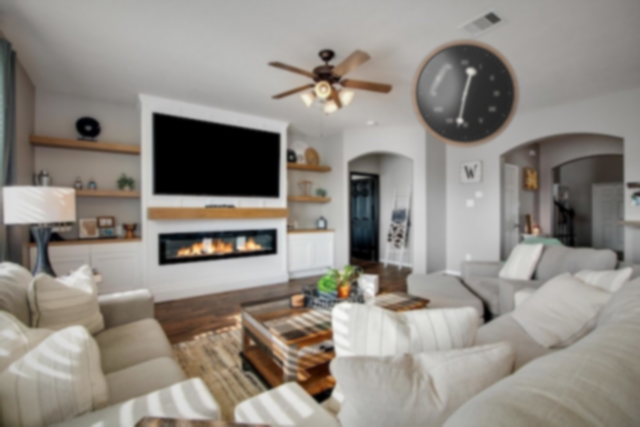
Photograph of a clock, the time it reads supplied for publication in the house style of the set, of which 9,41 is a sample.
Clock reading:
12,32
